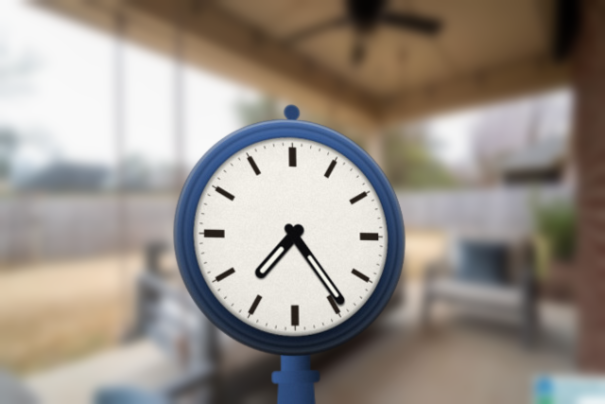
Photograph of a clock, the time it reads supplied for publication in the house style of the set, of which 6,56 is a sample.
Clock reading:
7,24
